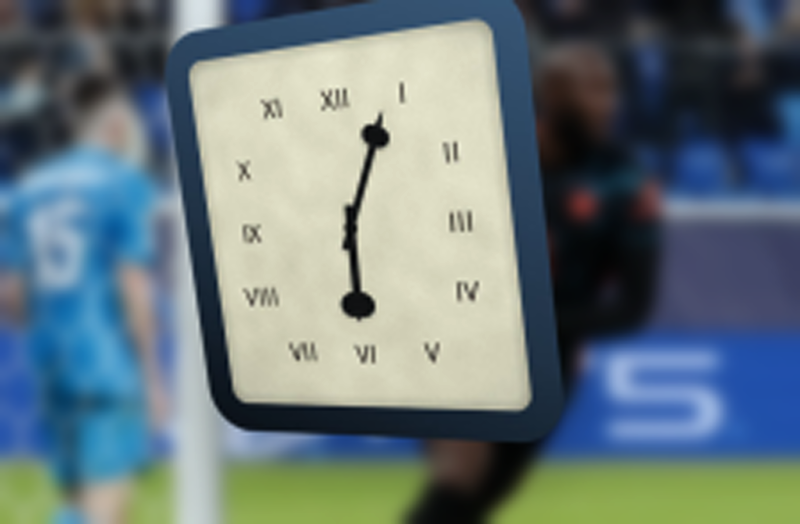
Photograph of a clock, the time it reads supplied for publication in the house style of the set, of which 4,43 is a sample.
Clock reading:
6,04
